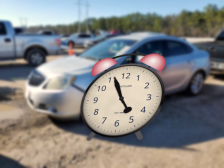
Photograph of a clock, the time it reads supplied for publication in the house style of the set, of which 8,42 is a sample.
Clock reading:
4,56
